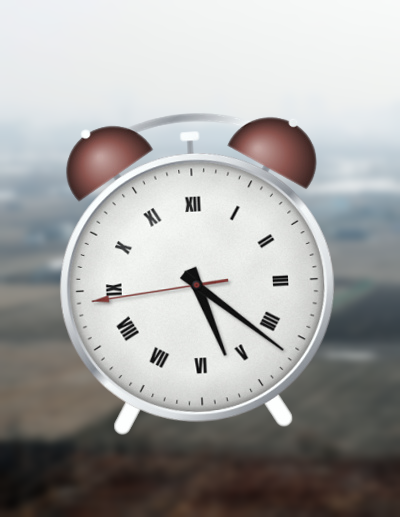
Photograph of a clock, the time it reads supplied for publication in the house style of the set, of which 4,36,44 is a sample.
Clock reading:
5,21,44
